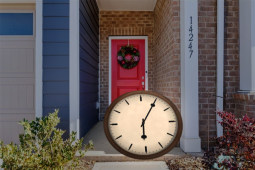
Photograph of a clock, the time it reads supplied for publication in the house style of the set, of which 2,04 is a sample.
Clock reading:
6,05
